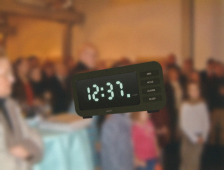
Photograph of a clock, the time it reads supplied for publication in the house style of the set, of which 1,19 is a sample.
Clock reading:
12,37
